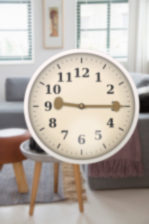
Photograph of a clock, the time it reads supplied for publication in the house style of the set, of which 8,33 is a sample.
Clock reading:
9,15
